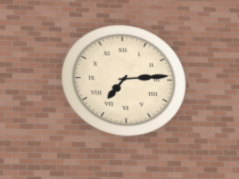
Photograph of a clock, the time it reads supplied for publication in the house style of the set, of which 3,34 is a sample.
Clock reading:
7,14
